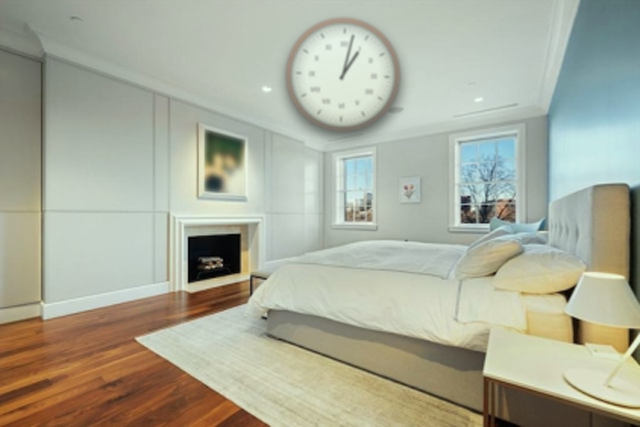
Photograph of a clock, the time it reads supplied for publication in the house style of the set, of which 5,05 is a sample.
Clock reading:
1,02
